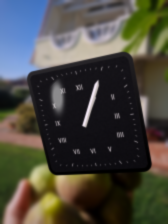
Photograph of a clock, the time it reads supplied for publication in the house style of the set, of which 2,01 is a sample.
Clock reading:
1,05
